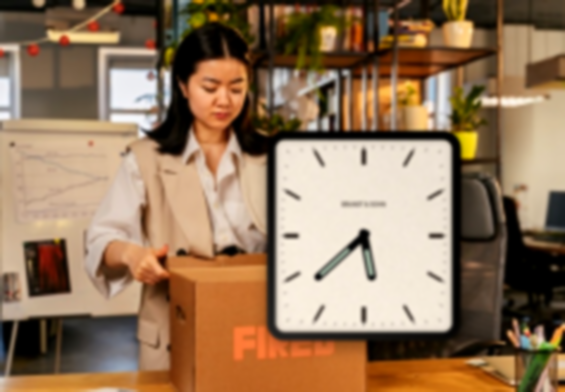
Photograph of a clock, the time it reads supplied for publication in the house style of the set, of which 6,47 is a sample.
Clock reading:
5,38
